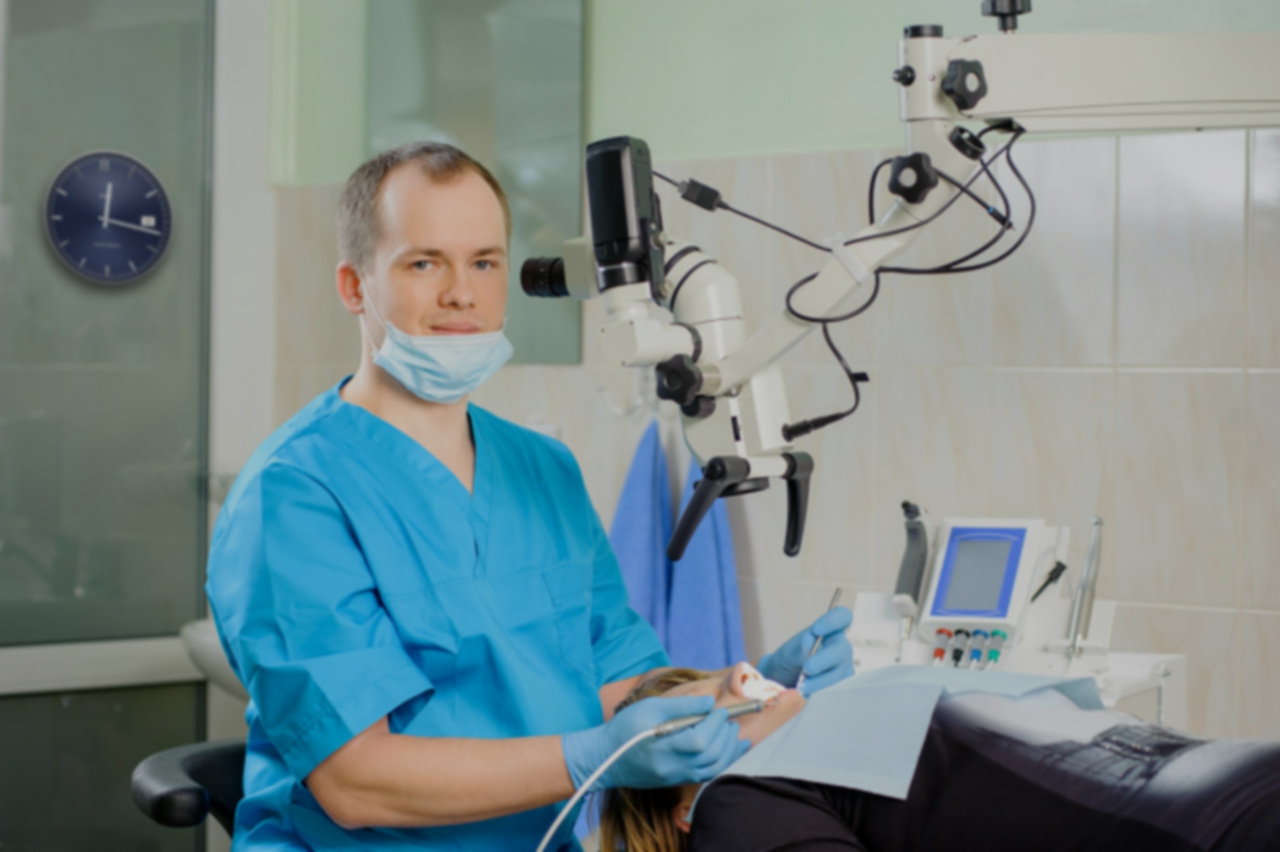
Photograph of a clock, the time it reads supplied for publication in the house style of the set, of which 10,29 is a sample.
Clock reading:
12,17
